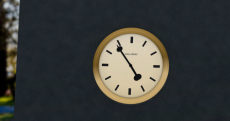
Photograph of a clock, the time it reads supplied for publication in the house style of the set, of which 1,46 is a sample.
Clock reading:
4,54
